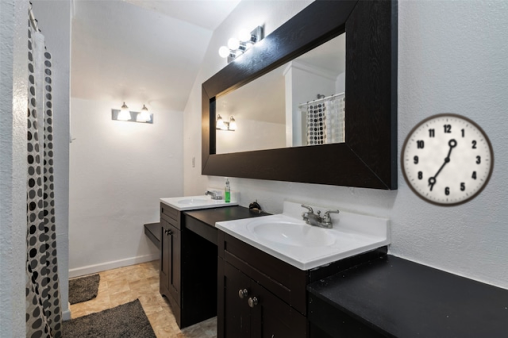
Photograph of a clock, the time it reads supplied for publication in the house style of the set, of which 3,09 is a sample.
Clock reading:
12,36
